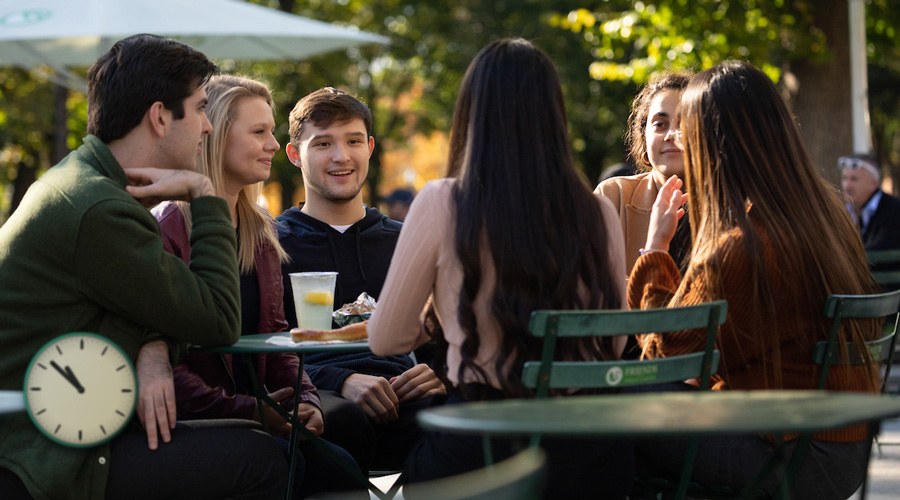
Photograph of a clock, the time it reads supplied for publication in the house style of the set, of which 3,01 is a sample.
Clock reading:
10,52
